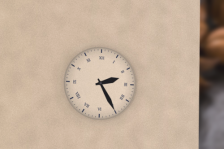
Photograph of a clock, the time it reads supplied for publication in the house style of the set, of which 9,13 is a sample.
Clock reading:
2,25
